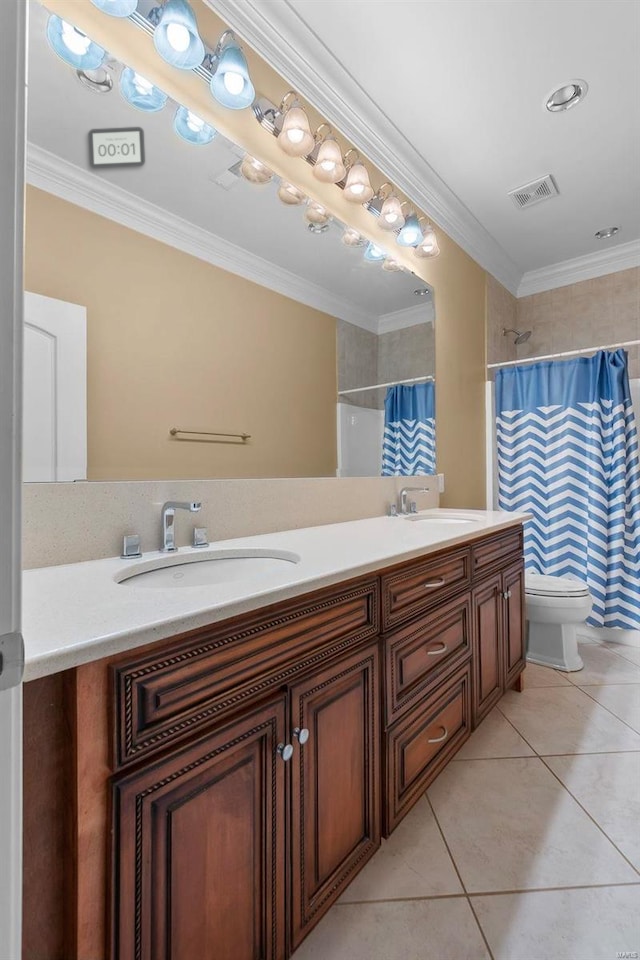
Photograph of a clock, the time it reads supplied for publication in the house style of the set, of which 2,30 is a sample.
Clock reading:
0,01
